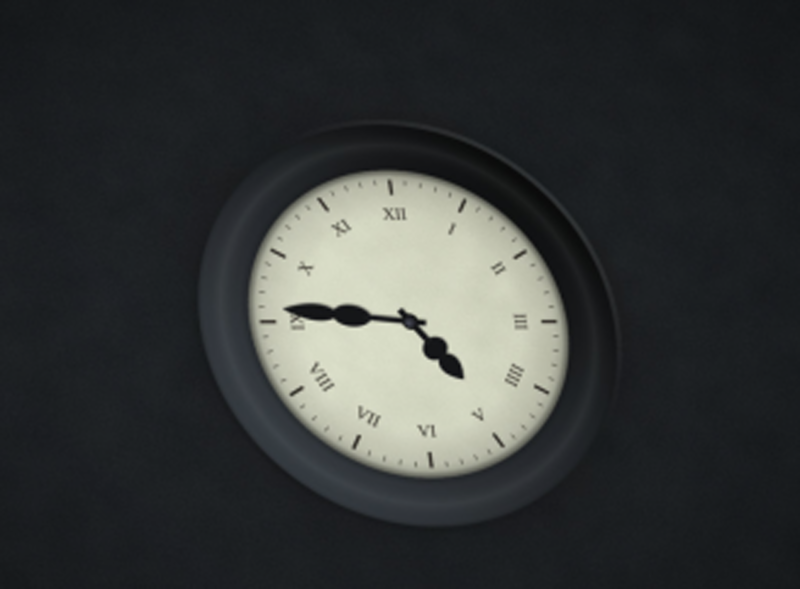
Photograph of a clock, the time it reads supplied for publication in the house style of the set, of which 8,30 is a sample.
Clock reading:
4,46
